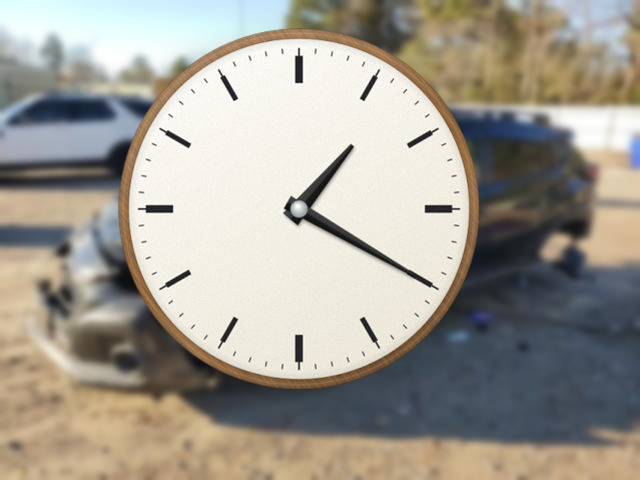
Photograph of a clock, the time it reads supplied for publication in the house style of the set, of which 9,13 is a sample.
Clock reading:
1,20
